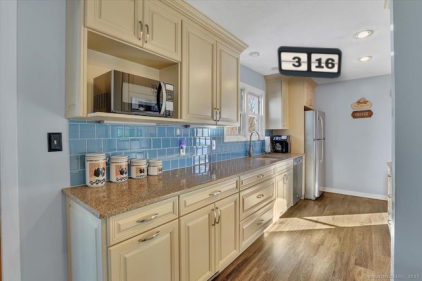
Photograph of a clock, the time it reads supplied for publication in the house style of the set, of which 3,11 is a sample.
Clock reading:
3,16
